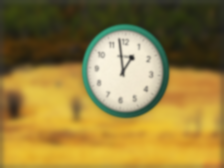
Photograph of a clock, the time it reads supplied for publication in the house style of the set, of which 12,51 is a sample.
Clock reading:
12,58
